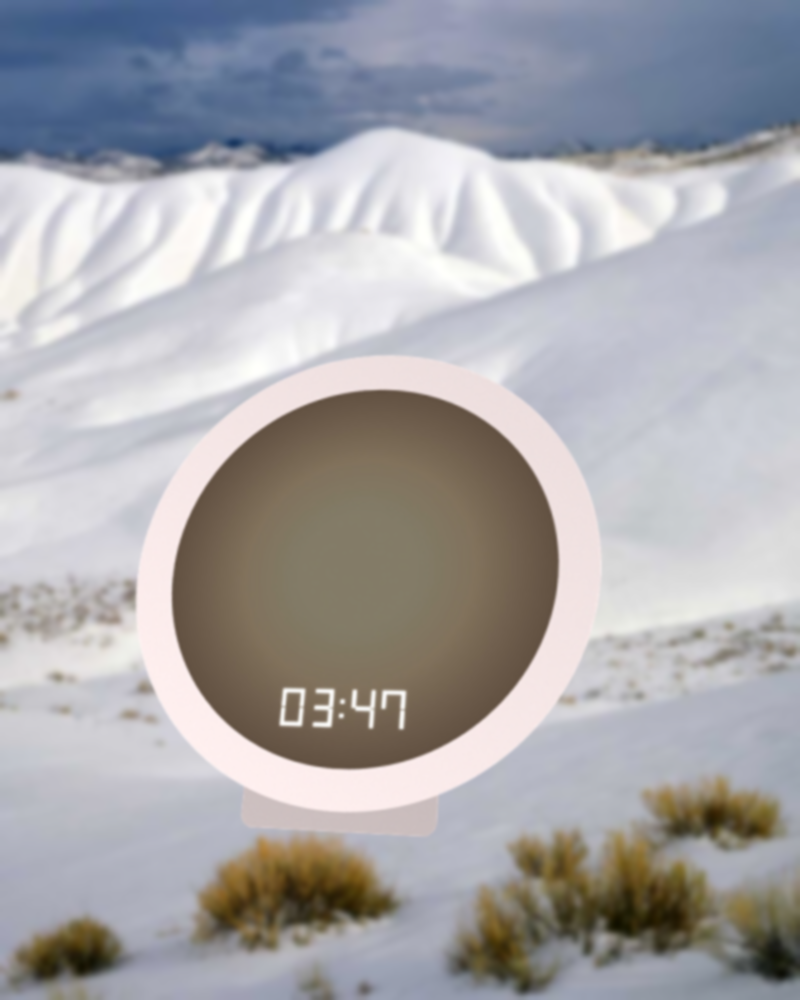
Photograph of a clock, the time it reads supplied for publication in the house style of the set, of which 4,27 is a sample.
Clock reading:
3,47
